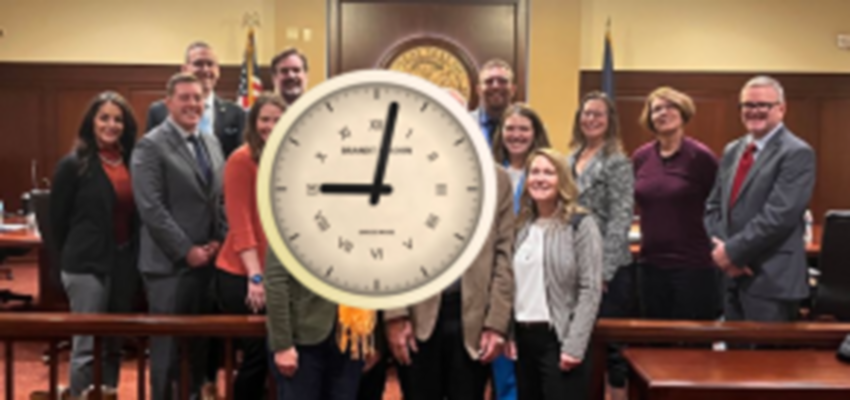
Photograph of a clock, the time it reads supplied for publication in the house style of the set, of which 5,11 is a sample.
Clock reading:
9,02
